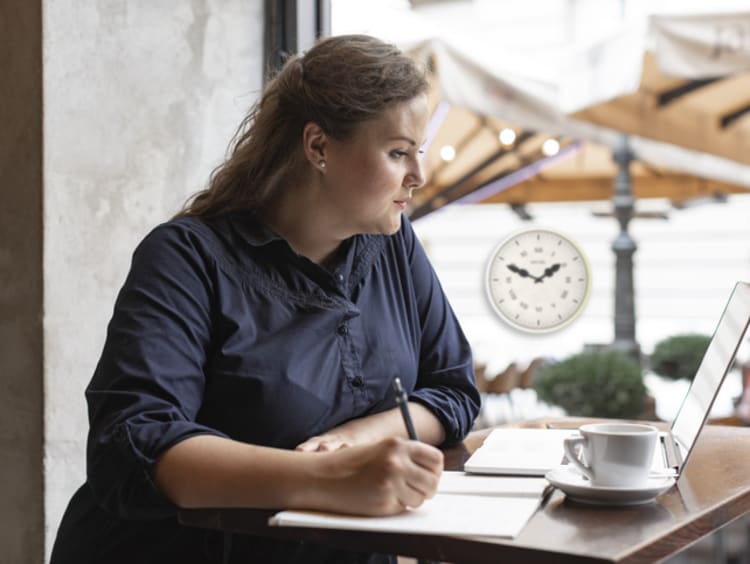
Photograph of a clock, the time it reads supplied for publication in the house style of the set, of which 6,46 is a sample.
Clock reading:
1,49
